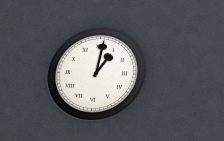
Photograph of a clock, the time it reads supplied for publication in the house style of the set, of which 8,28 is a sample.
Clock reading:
1,01
